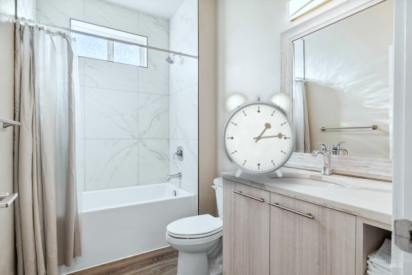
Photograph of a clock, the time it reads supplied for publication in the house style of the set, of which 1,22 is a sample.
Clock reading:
1,14
